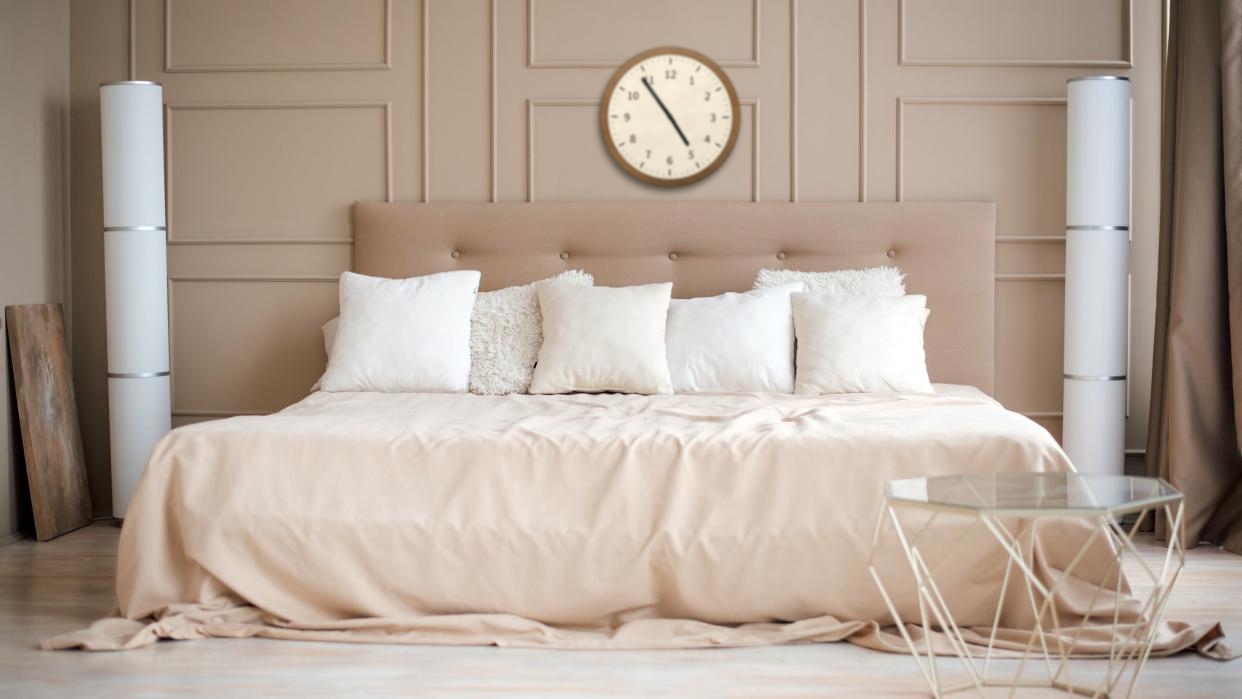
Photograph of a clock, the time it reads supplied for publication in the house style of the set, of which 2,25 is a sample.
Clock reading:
4,54
